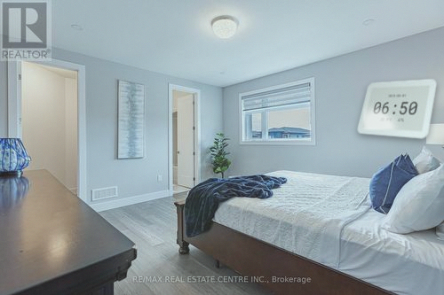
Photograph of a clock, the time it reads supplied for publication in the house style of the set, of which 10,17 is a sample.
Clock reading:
6,50
